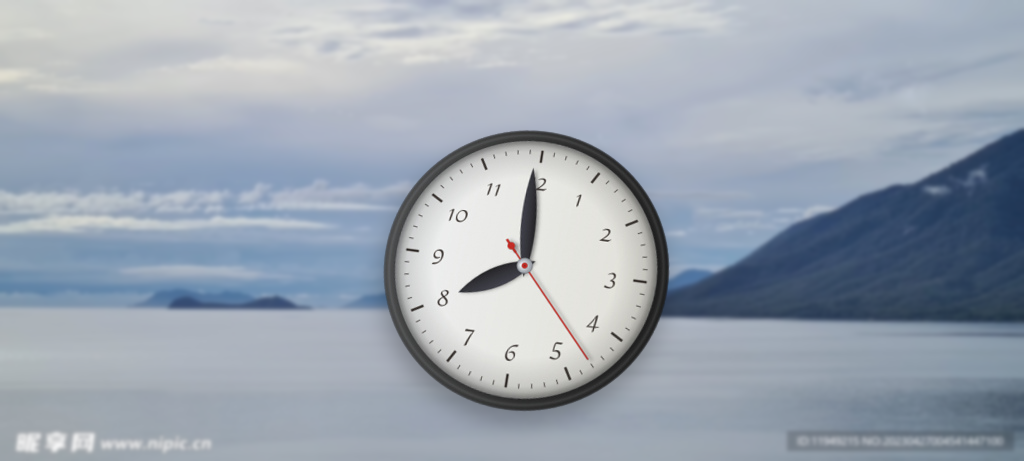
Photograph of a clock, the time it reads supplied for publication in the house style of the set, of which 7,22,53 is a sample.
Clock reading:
7,59,23
